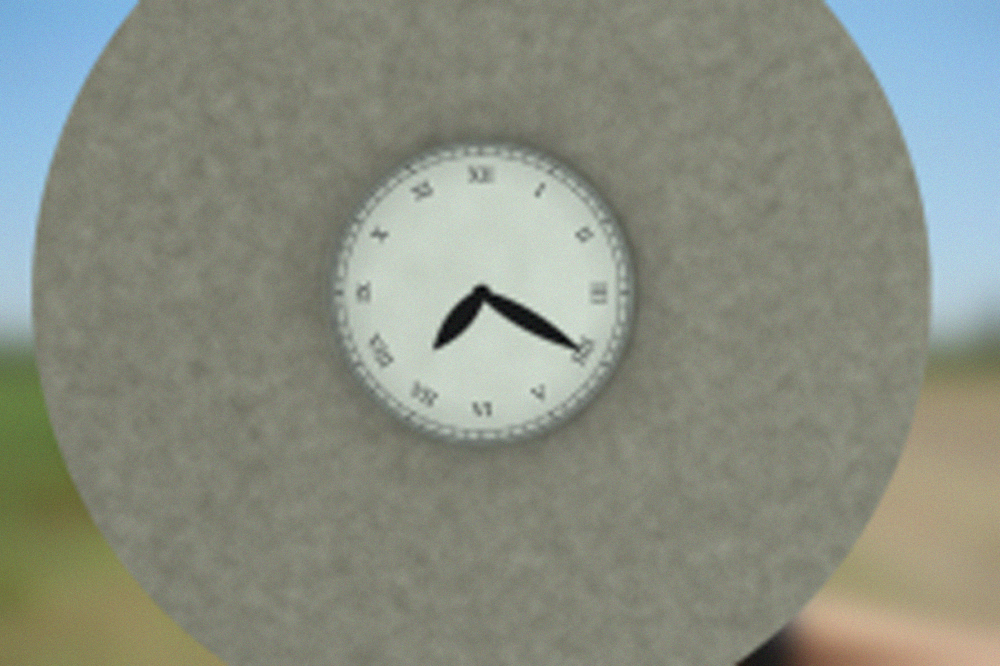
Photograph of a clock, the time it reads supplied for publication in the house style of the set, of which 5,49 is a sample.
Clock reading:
7,20
